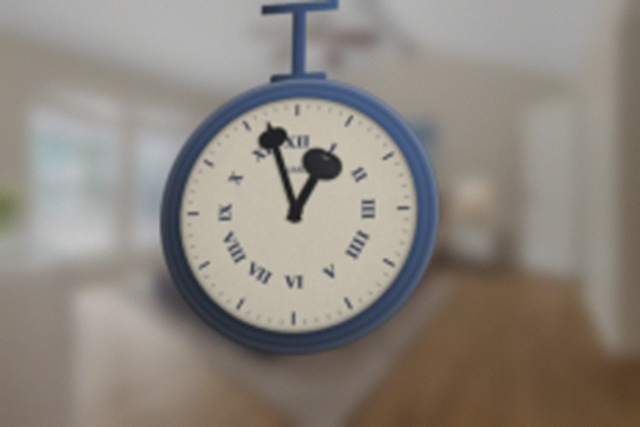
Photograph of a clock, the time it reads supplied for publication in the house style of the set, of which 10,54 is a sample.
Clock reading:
12,57
